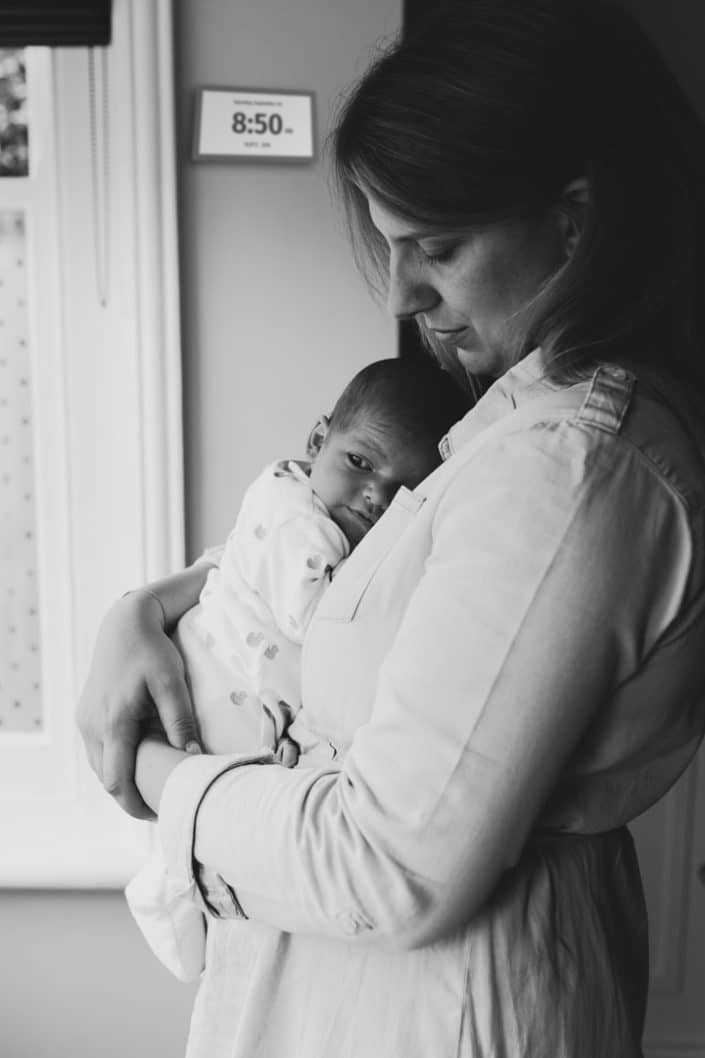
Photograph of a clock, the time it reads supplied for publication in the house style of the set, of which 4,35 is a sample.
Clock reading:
8,50
